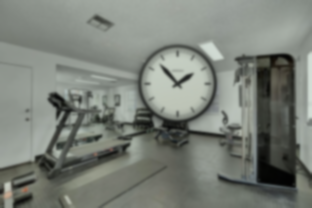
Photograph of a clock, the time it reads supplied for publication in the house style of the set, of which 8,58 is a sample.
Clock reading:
1,53
